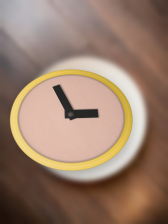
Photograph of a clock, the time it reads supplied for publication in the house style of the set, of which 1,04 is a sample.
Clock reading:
2,56
